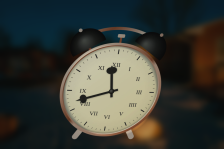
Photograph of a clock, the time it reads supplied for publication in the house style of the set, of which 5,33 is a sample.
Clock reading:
11,42
